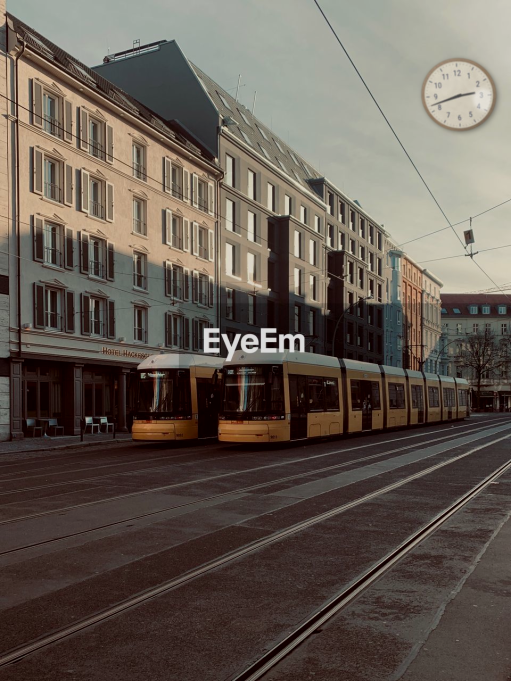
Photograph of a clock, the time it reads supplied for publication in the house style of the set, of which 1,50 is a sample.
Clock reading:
2,42
